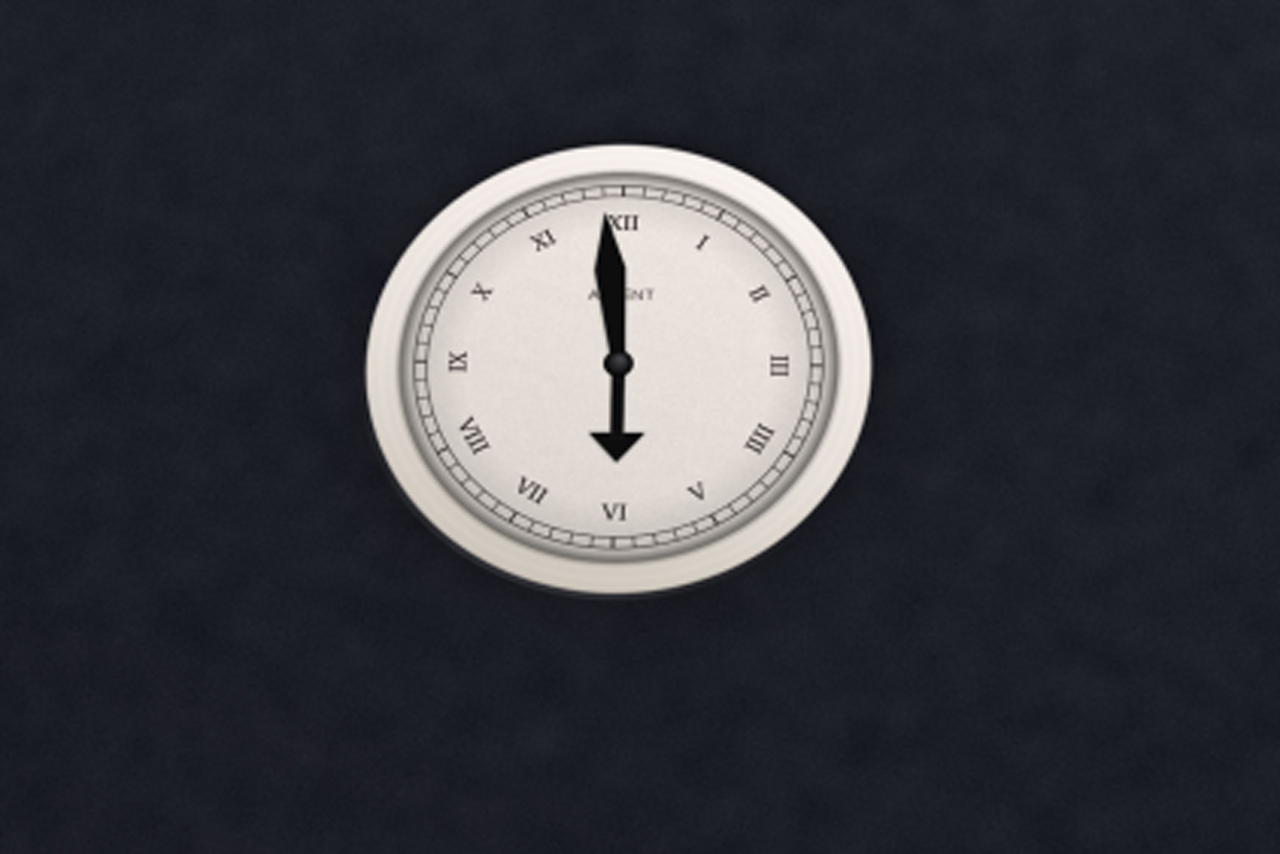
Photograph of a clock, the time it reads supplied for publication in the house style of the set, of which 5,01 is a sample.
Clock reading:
5,59
